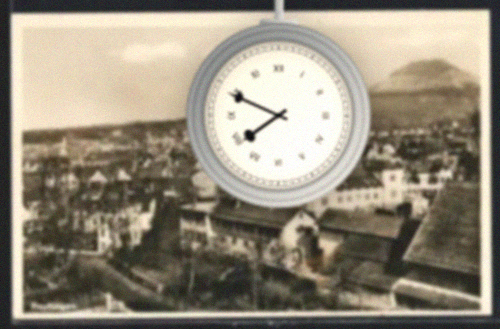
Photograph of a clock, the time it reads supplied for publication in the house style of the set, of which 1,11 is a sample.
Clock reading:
7,49
